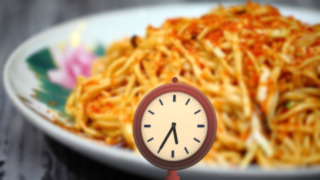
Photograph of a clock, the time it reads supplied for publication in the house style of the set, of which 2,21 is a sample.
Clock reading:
5,35
